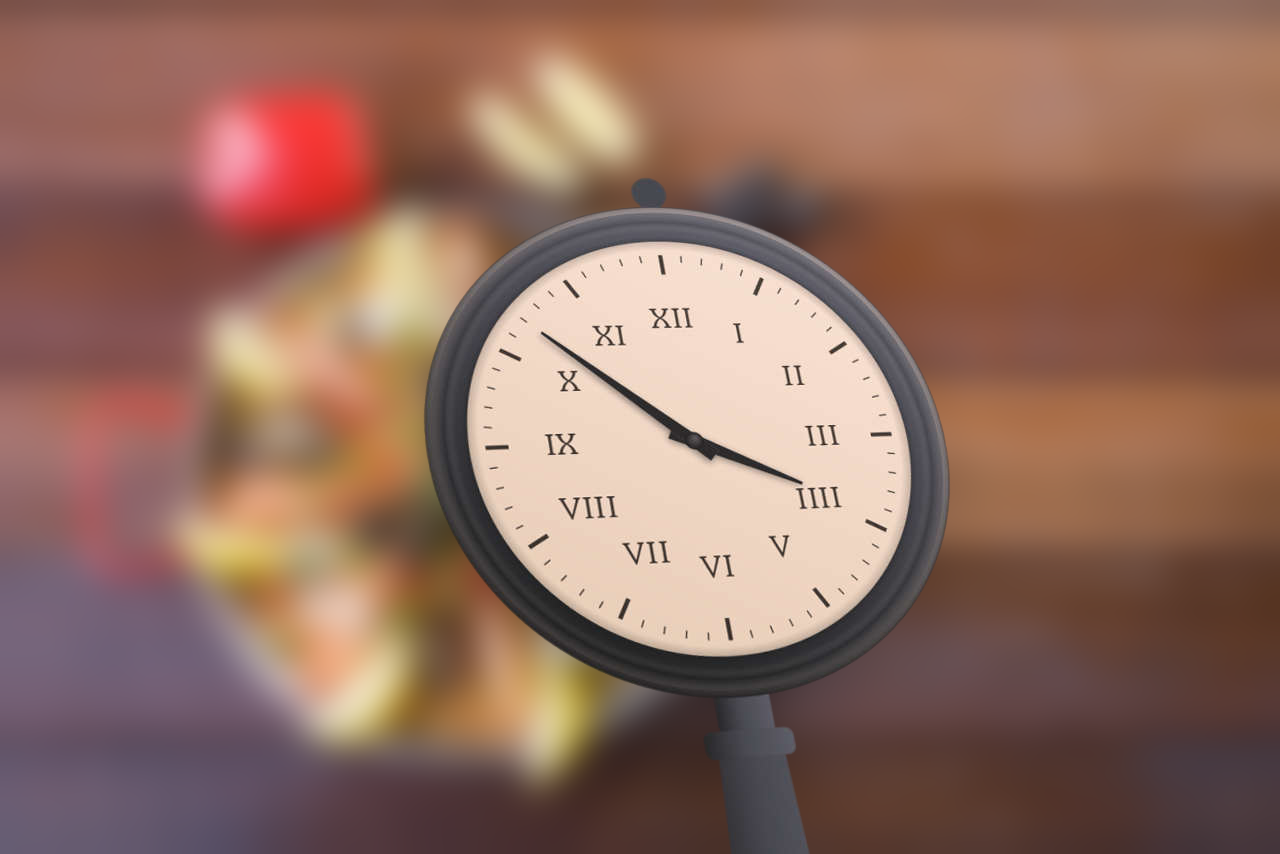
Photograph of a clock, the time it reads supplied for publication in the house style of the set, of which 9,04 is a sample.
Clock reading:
3,52
